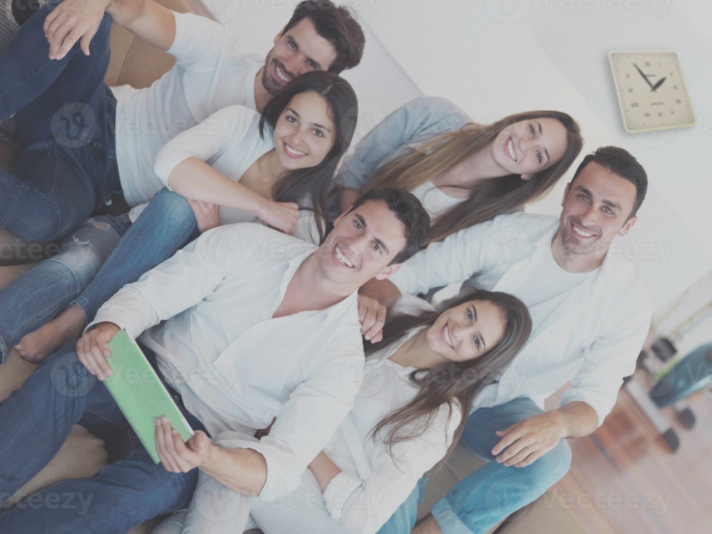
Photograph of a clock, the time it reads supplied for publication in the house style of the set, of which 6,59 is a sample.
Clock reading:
1,55
